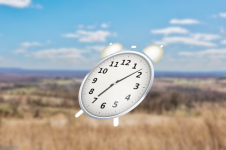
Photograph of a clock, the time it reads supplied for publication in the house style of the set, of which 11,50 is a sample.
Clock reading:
7,08
